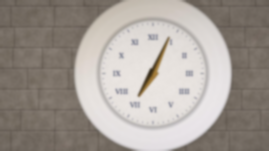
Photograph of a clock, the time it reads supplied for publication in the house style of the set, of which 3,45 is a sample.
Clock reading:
7,04
